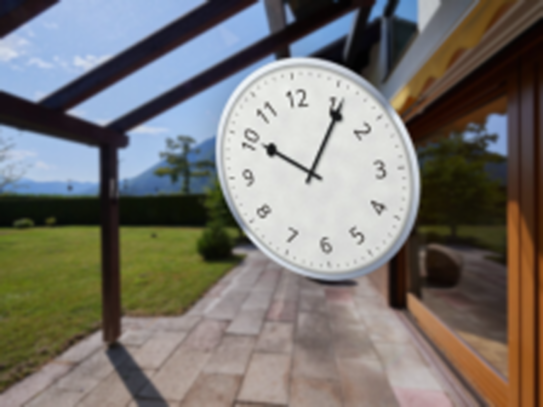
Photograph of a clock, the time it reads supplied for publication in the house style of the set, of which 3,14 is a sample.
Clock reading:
10,06
